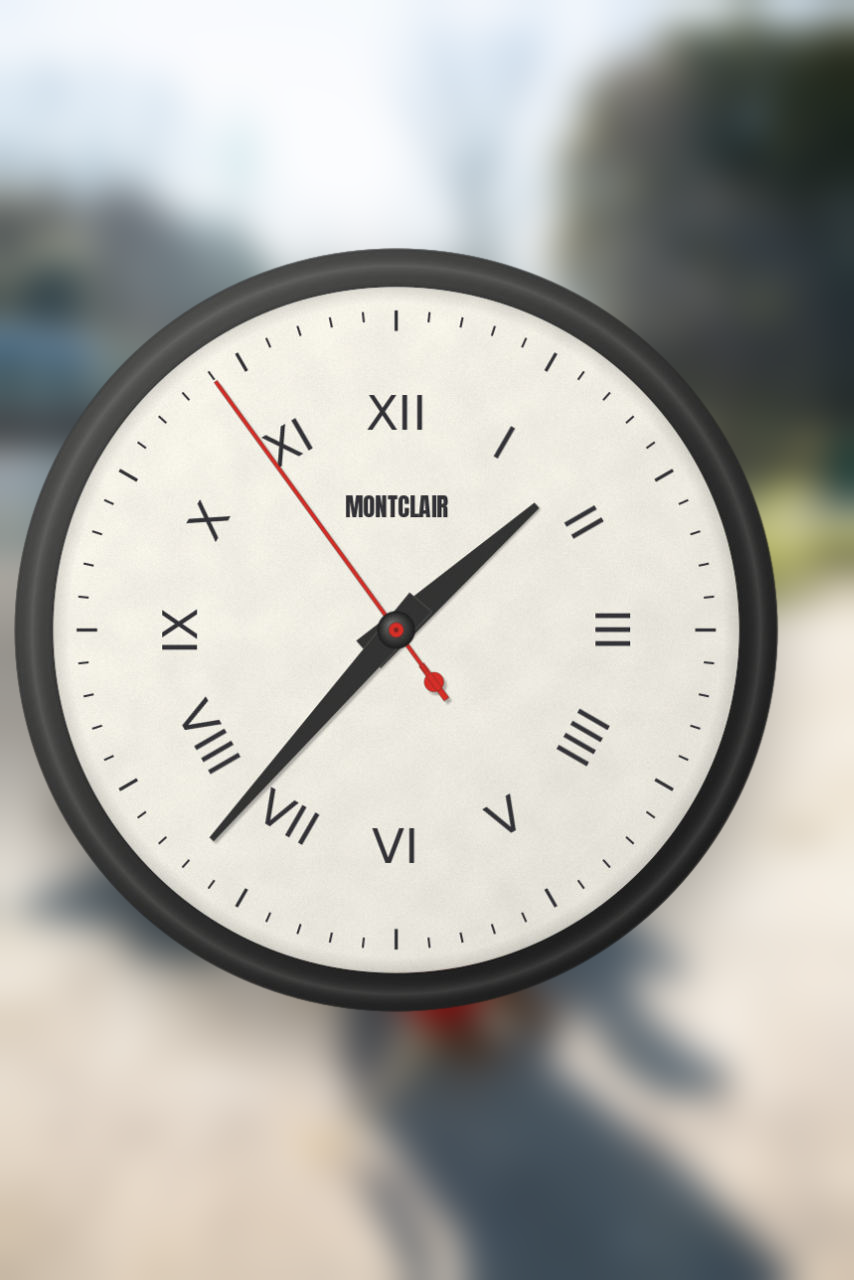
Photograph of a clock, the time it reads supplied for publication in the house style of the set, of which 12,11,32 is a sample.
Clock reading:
1,36,54
